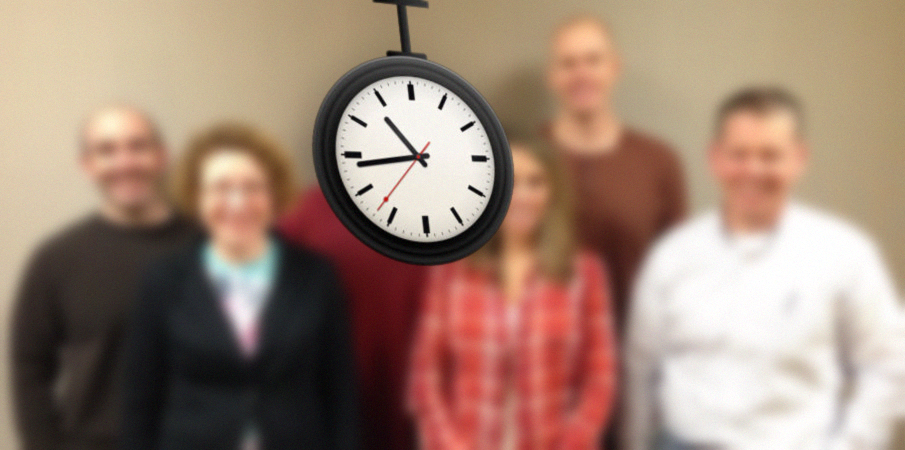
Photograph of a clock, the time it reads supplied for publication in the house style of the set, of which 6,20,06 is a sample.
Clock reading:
10,43,37
